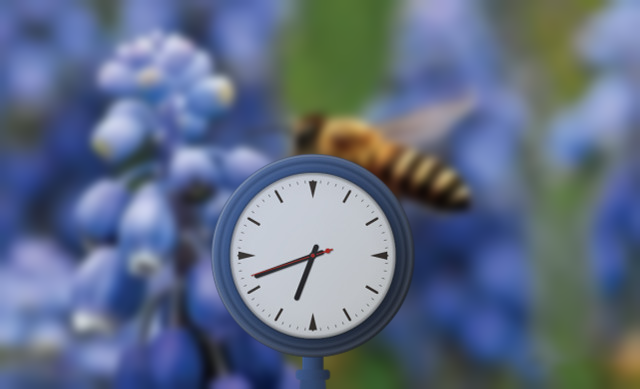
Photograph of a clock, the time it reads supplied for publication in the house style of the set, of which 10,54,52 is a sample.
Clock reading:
6,41,42
